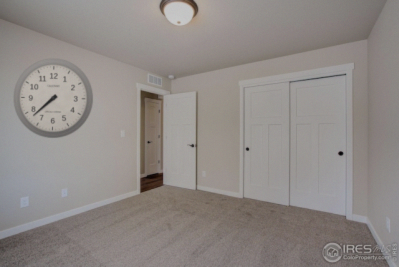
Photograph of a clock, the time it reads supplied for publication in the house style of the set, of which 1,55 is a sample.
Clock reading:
7,38
